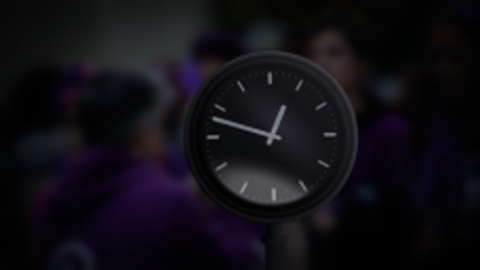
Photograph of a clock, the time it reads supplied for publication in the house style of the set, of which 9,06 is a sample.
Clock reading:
12,48
